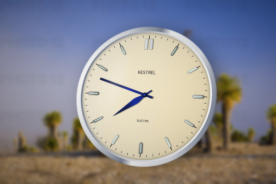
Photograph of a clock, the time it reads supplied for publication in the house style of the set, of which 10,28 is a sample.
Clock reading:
7,48
